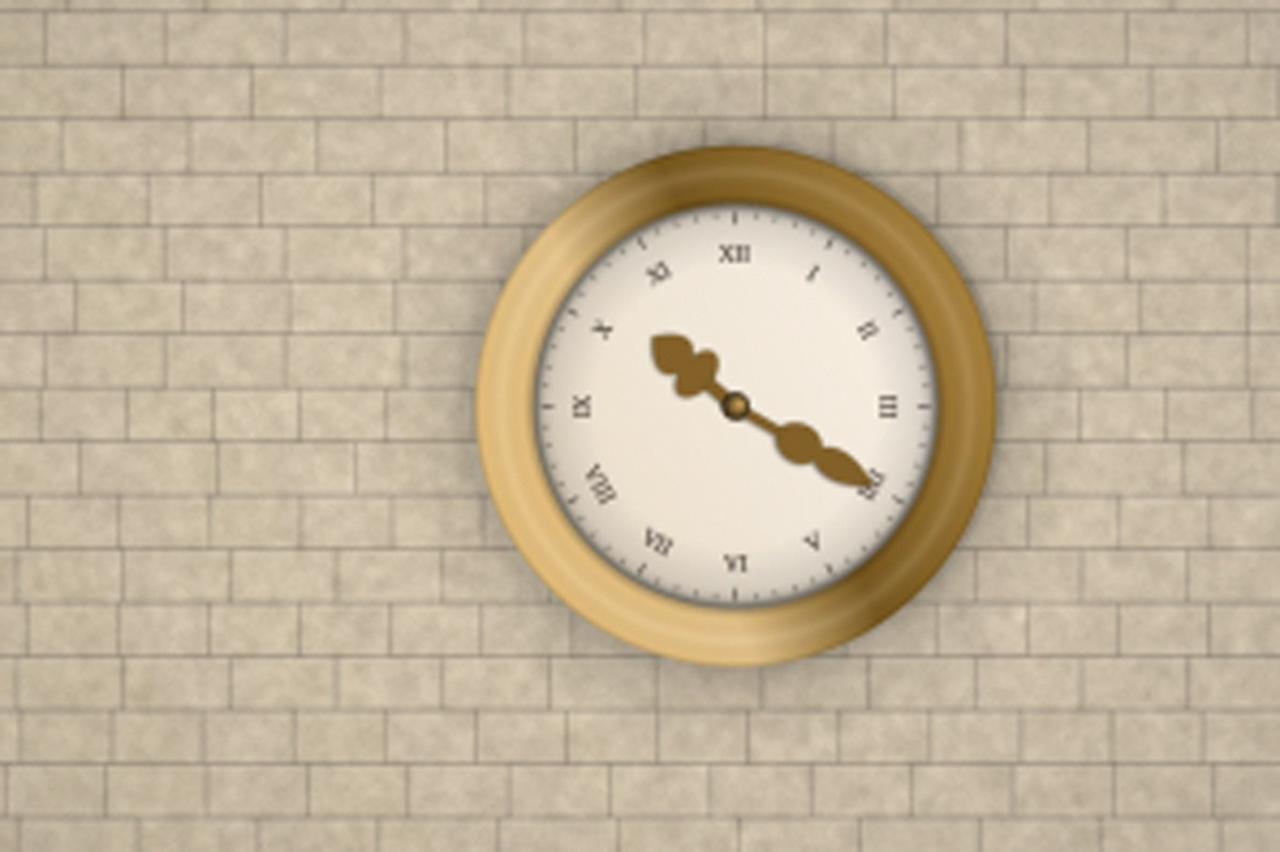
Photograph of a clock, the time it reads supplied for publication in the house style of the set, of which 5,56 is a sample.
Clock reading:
10,20
